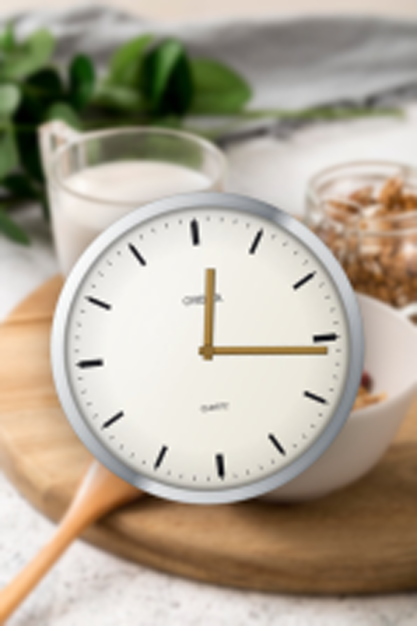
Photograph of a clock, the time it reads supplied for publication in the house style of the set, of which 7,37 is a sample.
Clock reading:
12,16
